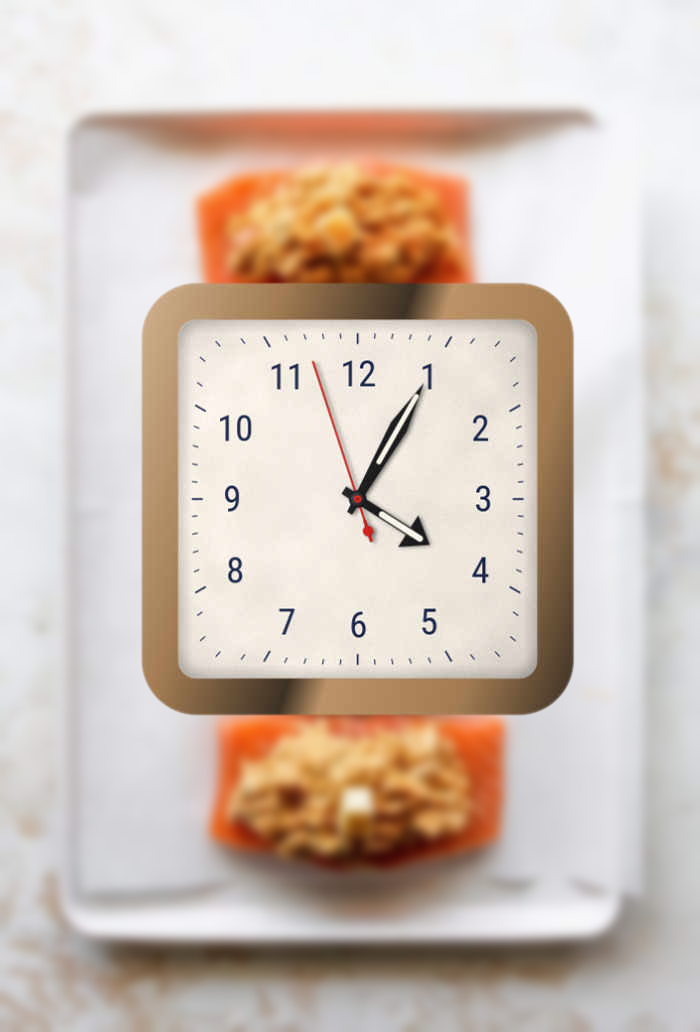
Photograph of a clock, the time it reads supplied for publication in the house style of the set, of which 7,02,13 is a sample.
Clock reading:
4,04,57
